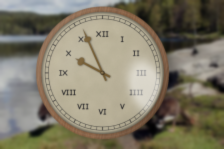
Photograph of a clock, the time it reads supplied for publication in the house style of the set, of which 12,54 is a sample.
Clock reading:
9,56
